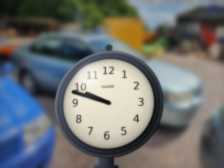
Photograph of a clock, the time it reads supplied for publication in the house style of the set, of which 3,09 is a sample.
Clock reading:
9,48
